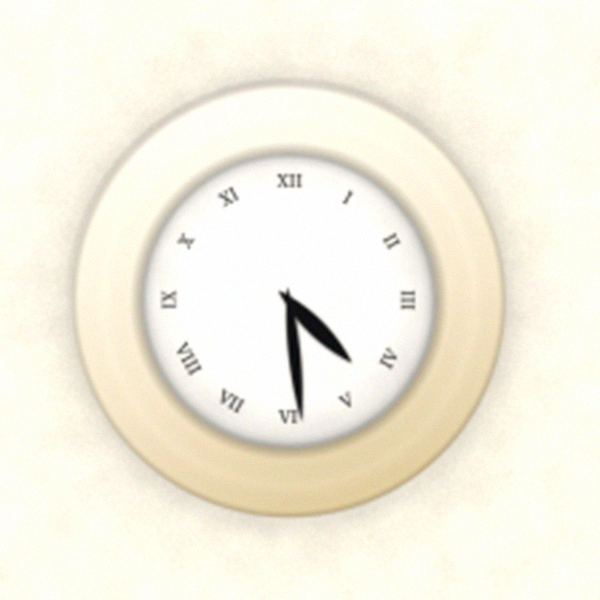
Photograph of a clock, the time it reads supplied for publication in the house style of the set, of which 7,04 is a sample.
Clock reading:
4,29
